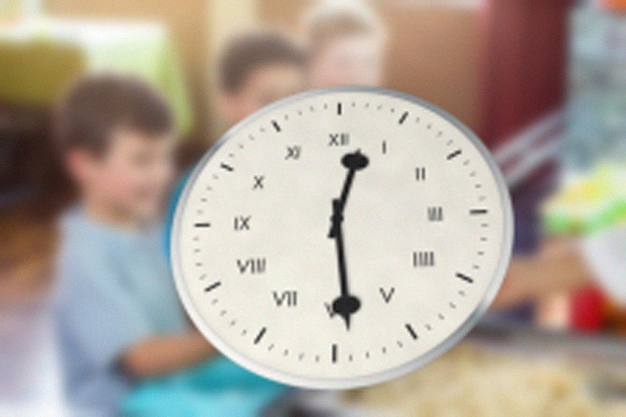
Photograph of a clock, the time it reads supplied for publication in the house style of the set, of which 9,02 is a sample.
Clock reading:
12,29
